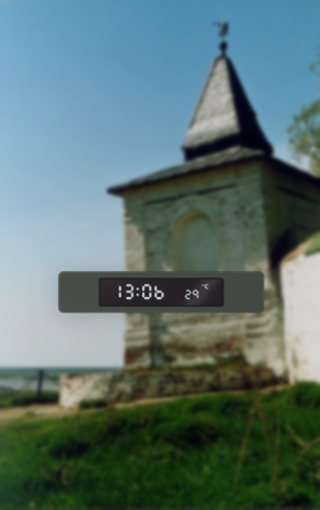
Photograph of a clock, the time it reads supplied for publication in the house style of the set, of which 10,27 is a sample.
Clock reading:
13,06
